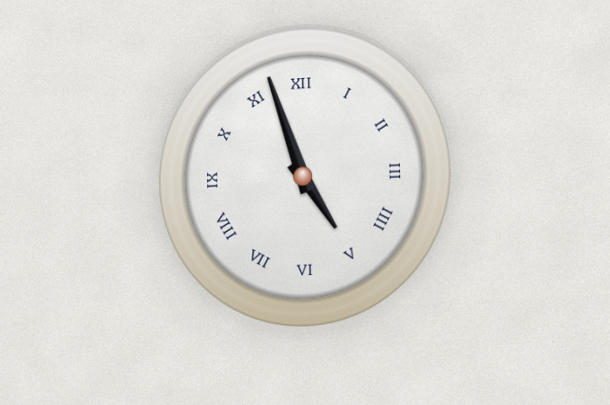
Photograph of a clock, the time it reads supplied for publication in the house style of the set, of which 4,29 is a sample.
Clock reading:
4,57
